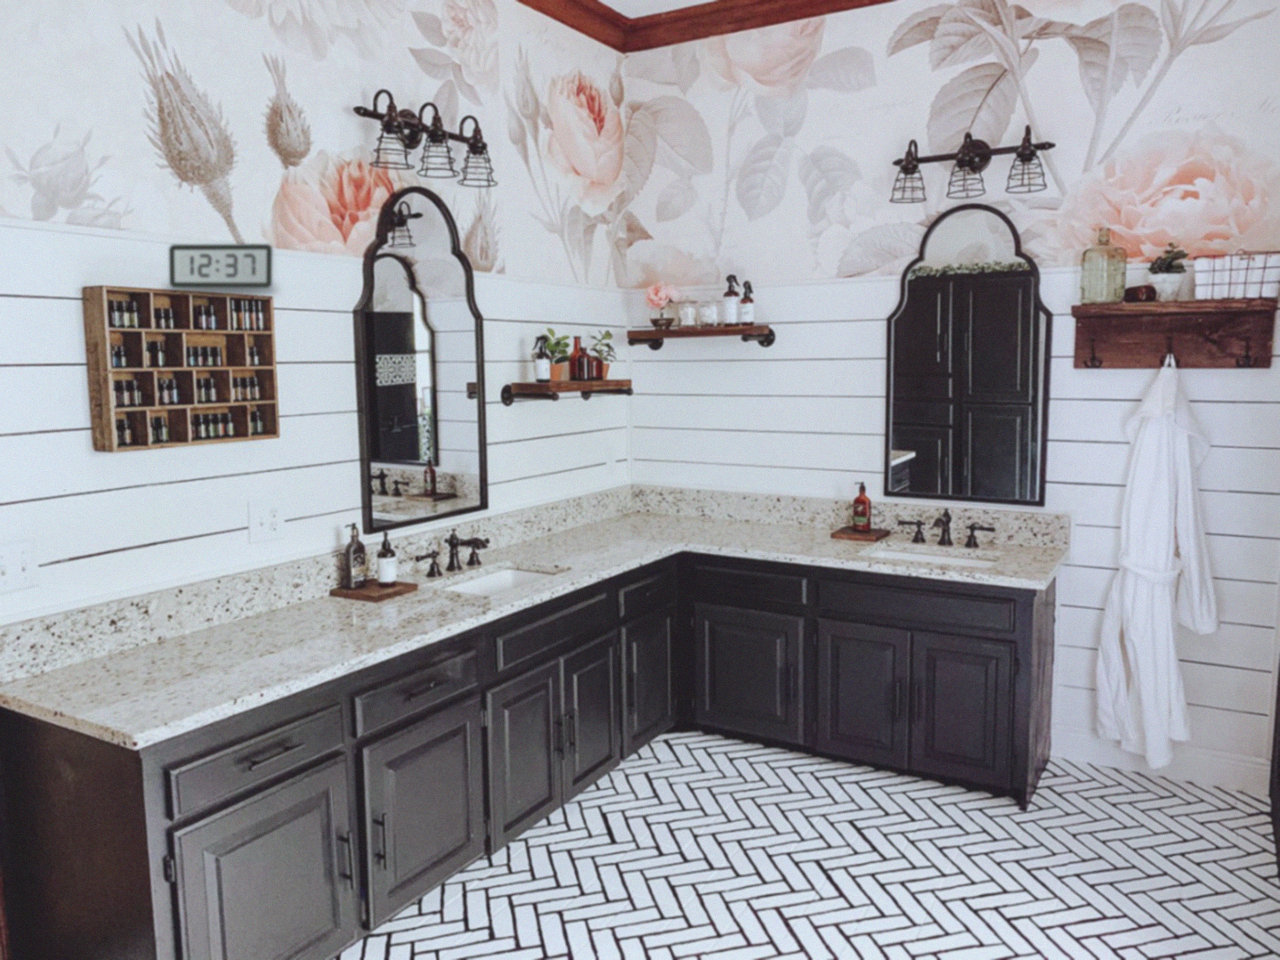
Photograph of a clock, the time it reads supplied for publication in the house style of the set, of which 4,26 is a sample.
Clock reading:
12,37
